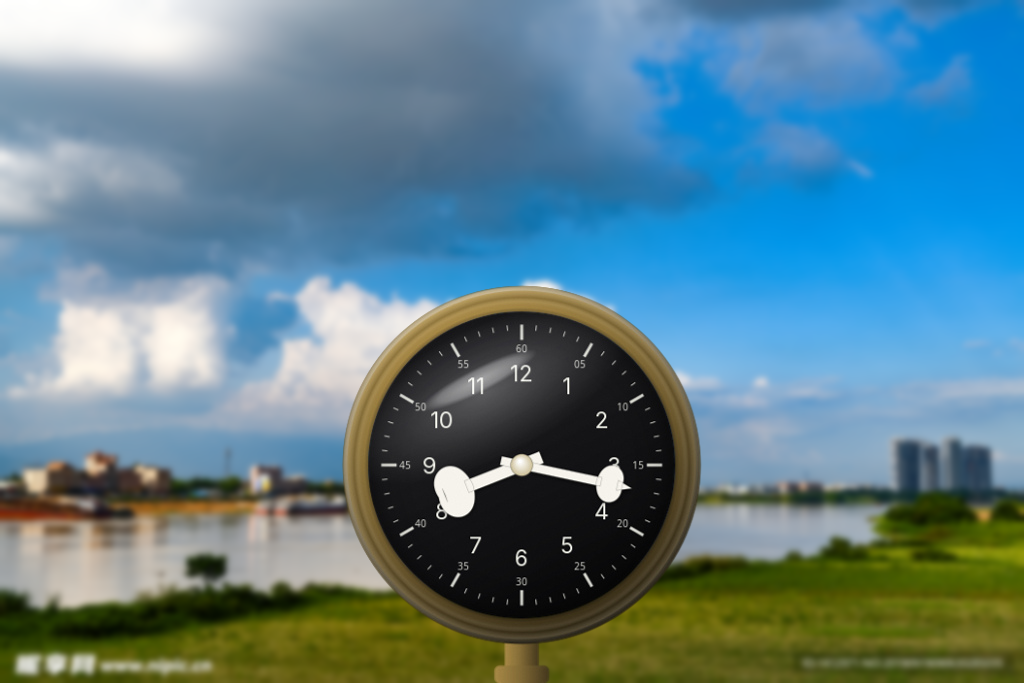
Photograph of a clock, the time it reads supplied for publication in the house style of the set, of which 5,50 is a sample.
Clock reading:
8,17
